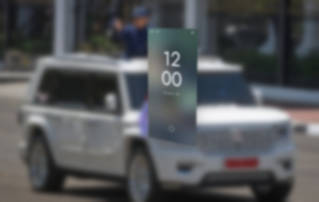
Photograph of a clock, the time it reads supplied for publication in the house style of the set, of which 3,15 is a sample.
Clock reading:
12,00
